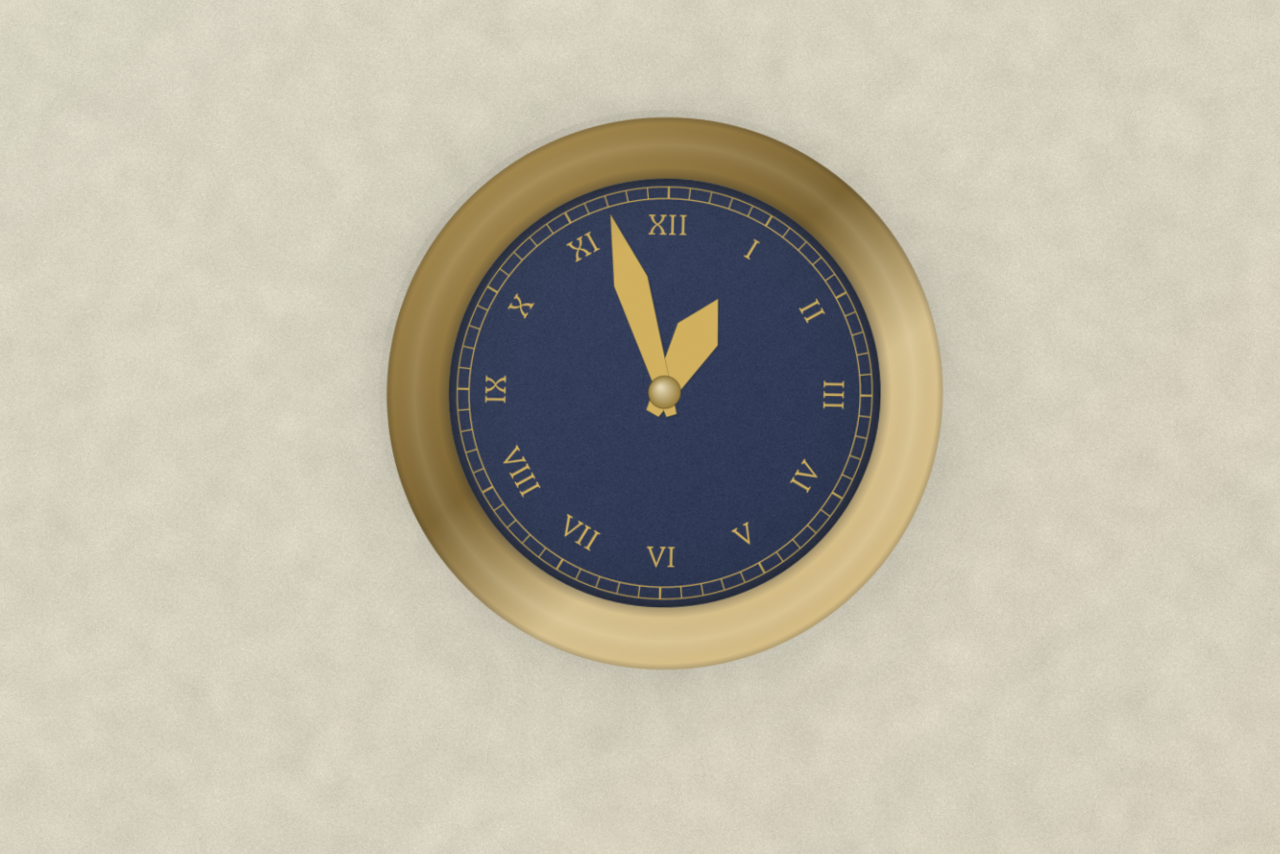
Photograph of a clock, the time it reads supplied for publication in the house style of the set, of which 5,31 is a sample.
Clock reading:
12,57
